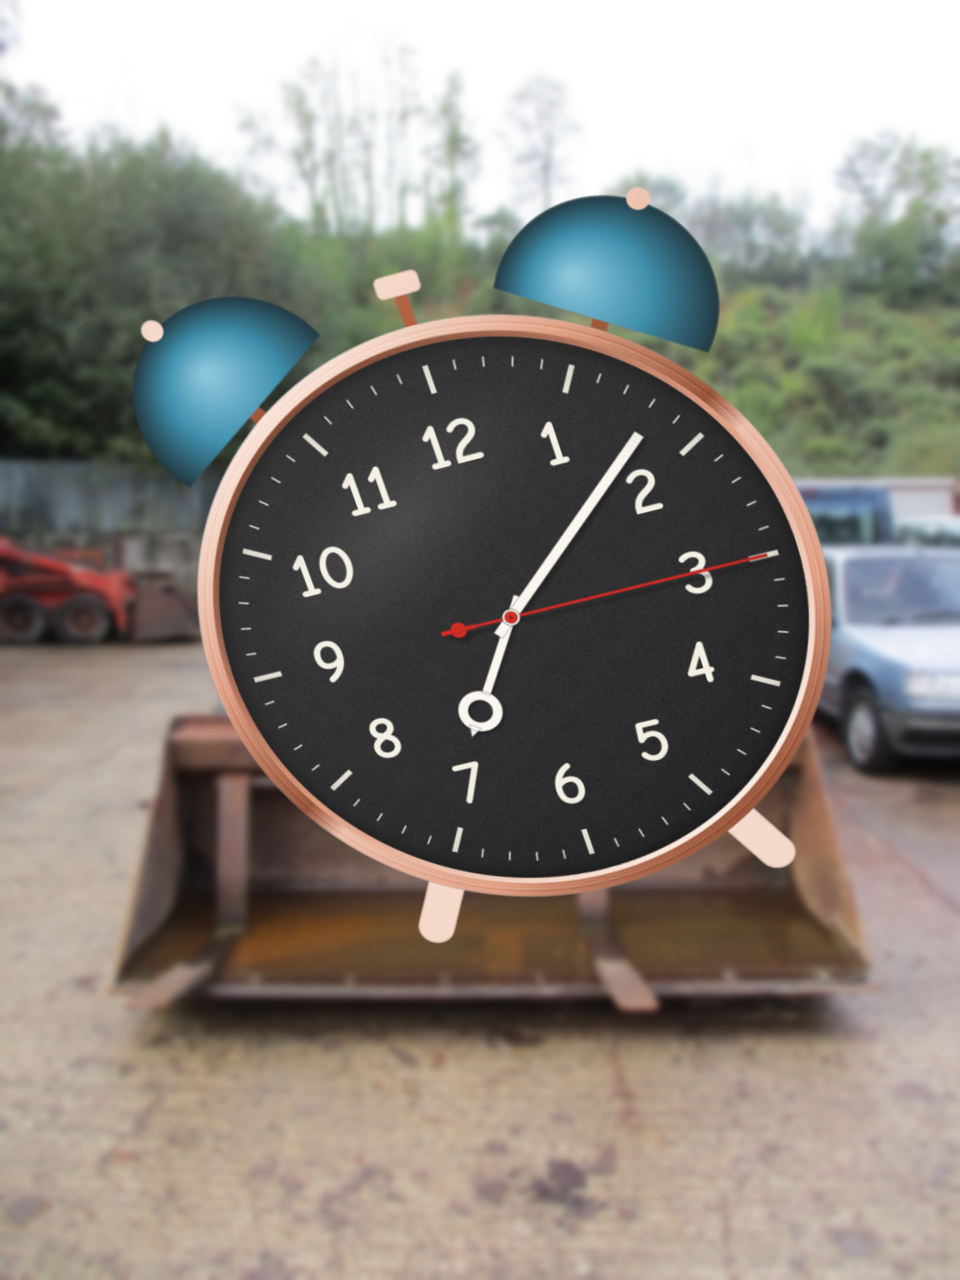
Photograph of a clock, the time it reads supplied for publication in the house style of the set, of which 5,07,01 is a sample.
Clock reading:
7,08,15
